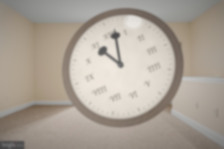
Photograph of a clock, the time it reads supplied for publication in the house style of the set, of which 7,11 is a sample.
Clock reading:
11,02
